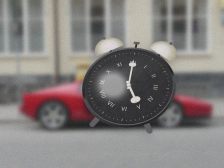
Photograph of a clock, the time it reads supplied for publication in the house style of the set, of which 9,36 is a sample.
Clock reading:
5,00
